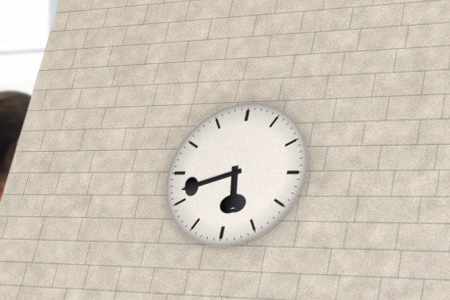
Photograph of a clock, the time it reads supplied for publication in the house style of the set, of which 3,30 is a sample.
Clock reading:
5,42
